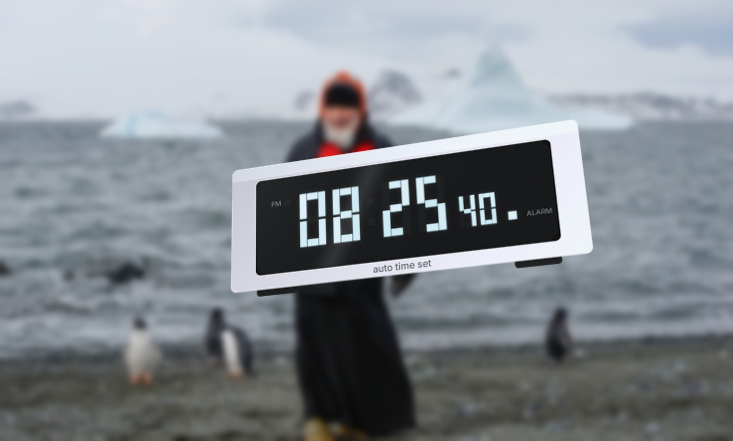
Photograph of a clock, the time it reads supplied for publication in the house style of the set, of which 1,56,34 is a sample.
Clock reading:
8,25,40
